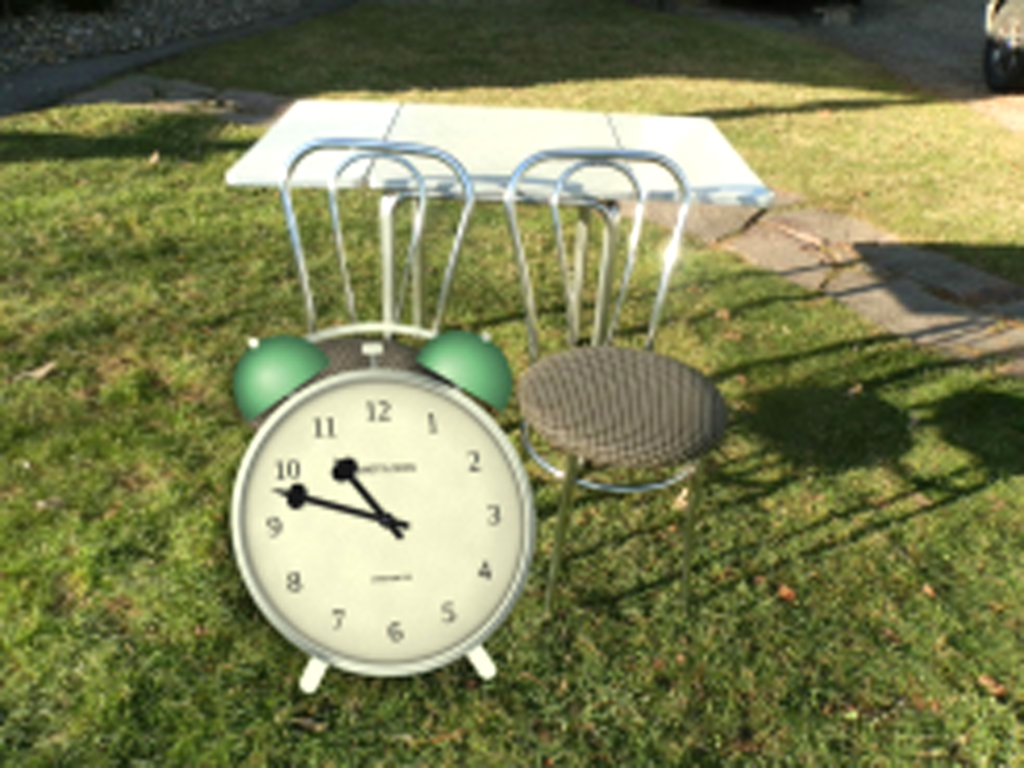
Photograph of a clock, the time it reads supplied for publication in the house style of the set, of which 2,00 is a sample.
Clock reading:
10,48
